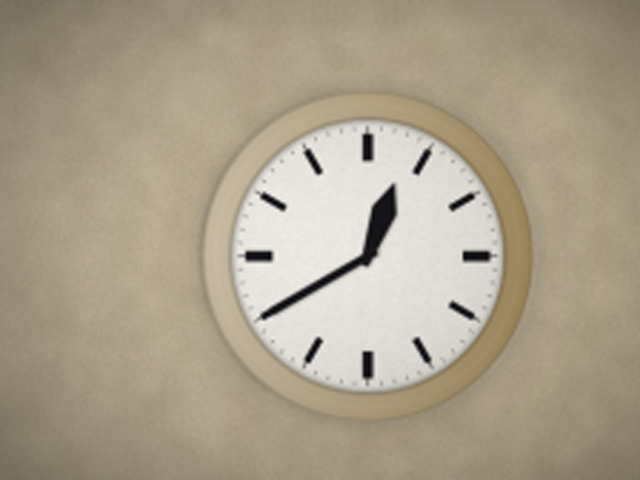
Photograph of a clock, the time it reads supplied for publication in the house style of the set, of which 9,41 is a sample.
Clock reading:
12,40
